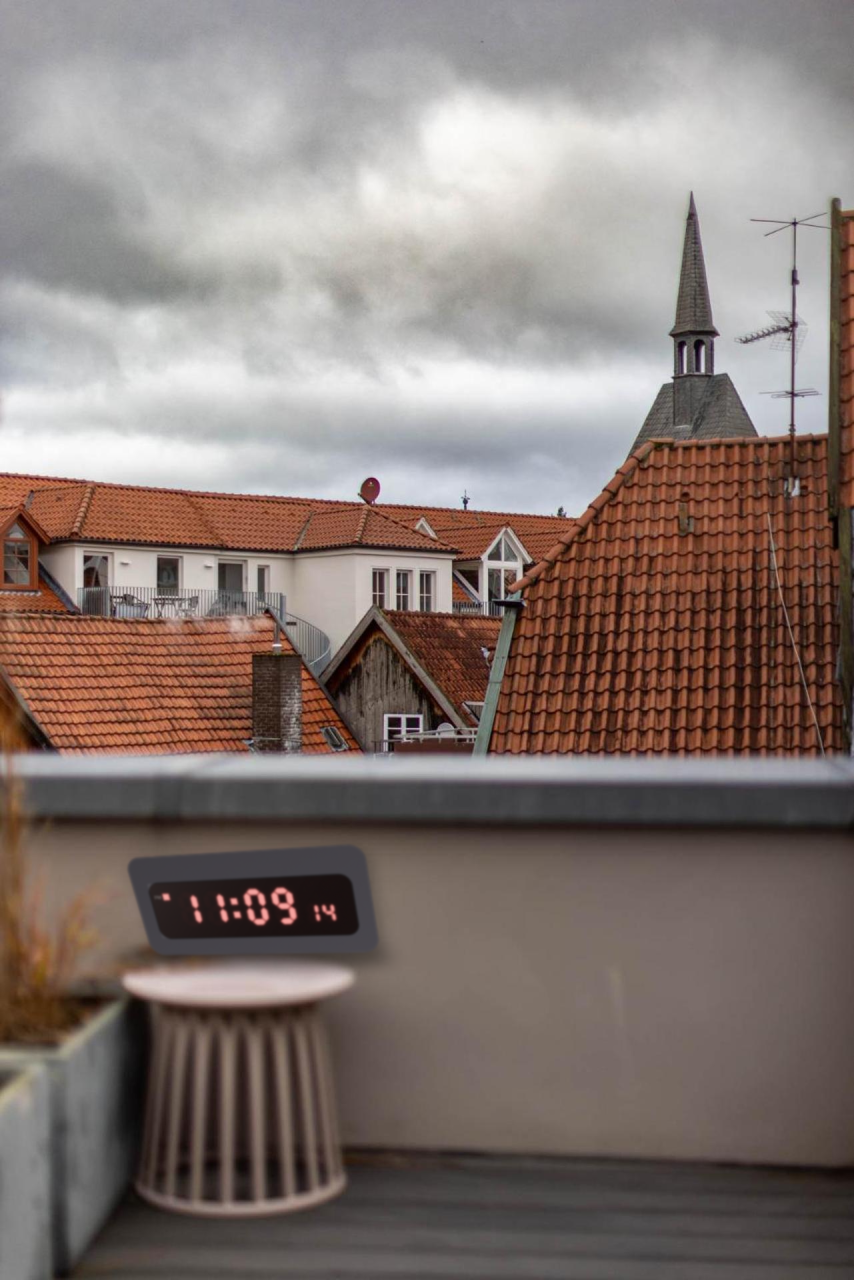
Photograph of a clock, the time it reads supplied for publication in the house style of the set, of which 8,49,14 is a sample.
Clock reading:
11,09,14
